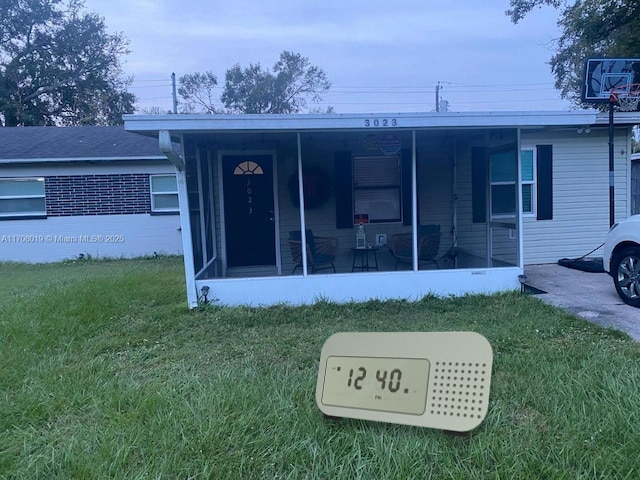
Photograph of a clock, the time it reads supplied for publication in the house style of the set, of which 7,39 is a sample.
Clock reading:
12,40
